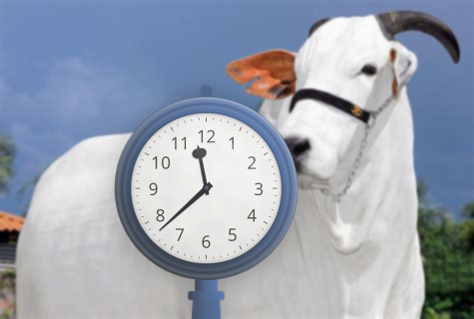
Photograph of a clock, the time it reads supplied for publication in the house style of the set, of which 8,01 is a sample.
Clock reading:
11,38
